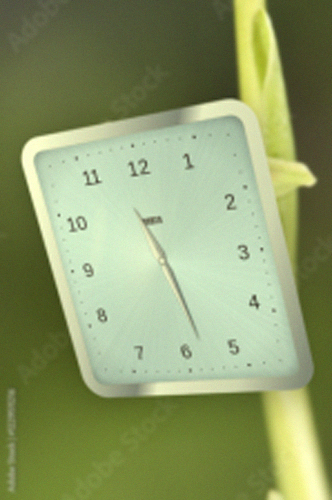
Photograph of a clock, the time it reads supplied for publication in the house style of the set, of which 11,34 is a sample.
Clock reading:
11,28
